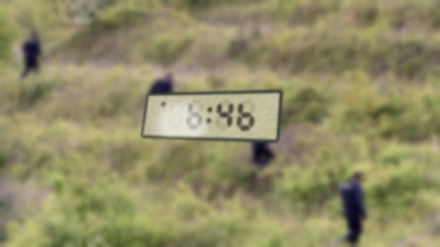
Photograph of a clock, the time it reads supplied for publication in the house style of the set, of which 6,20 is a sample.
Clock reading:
6,46
